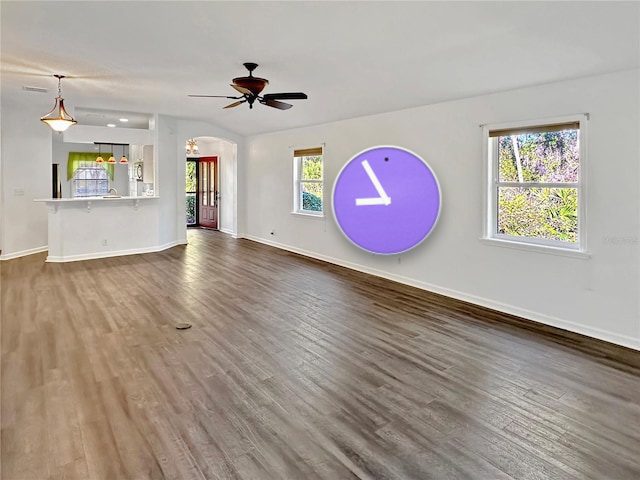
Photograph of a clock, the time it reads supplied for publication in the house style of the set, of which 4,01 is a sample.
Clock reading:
8,55
